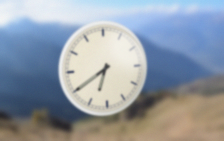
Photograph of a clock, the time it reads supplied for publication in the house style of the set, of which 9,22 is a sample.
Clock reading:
6,40
